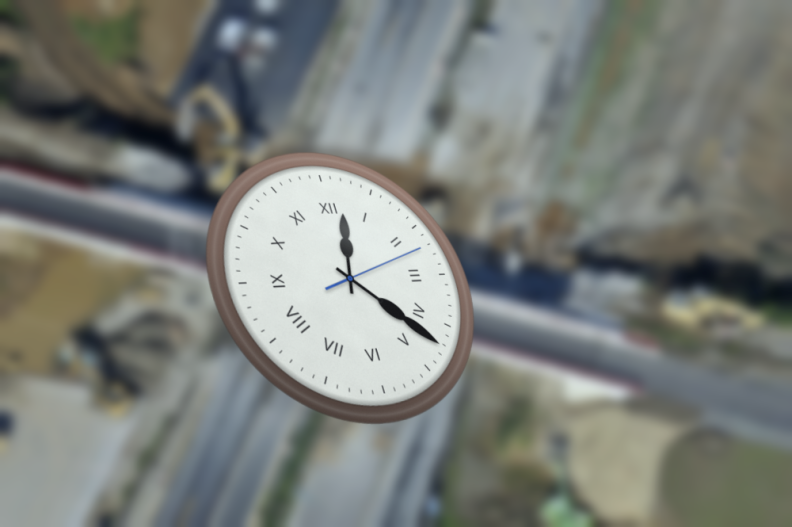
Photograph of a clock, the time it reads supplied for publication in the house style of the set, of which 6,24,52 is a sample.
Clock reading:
12,22,12
